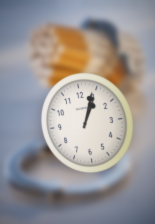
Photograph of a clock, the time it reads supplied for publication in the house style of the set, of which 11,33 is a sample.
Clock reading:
1,04
